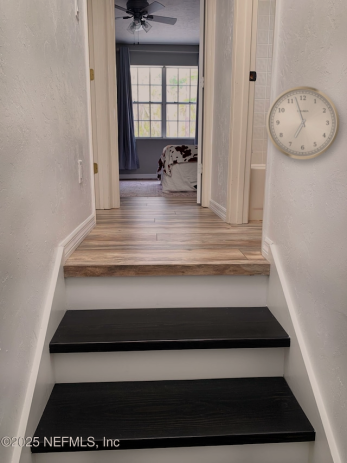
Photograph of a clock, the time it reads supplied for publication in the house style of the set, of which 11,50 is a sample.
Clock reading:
6,57
